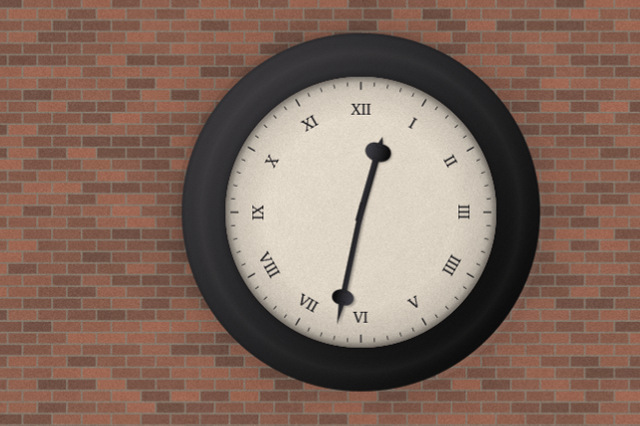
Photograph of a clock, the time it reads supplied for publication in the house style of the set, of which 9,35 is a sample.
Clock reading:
12,32
